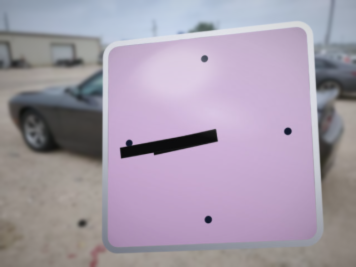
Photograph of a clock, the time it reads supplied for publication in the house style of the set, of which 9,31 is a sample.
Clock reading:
8,44
